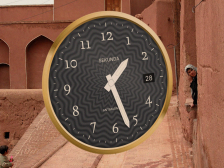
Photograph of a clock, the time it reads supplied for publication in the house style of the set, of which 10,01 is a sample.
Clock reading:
1,27
